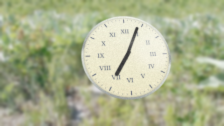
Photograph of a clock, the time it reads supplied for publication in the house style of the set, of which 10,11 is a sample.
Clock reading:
7,04
